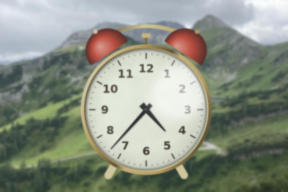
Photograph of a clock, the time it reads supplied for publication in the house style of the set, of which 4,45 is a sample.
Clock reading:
4,37
